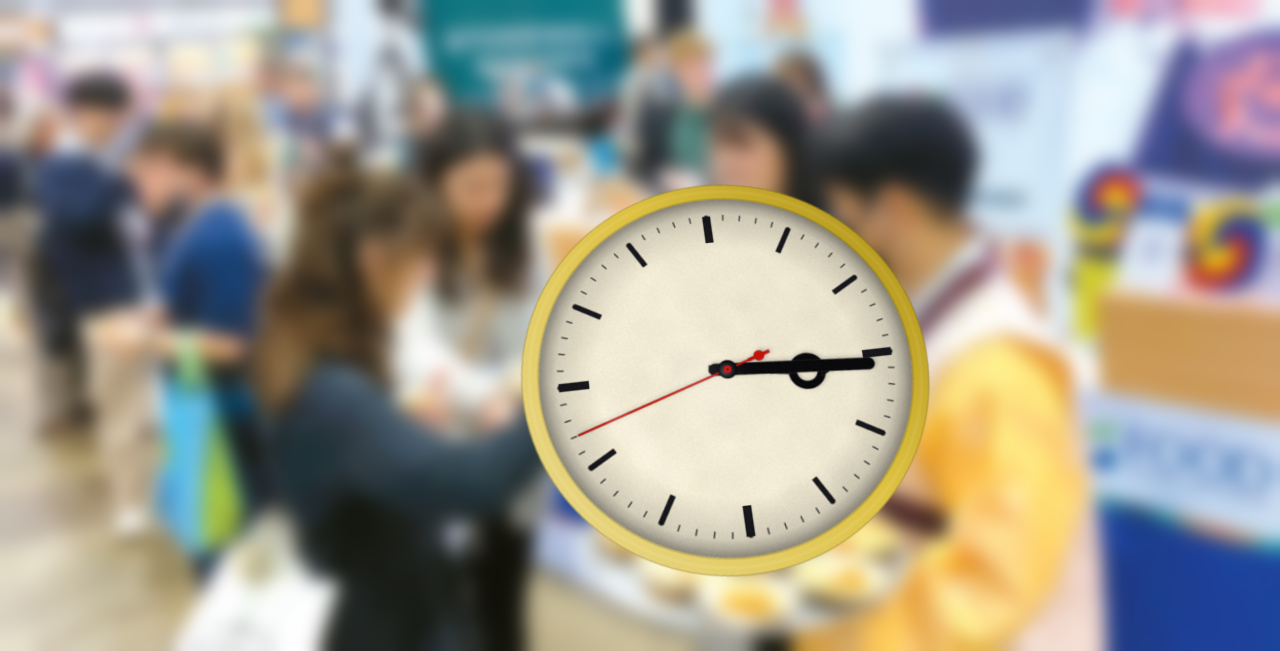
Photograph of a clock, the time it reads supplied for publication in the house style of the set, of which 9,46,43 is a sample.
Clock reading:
3,15,42
